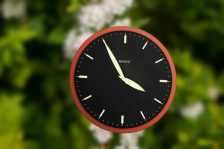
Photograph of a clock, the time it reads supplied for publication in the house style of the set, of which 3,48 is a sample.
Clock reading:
3,55
